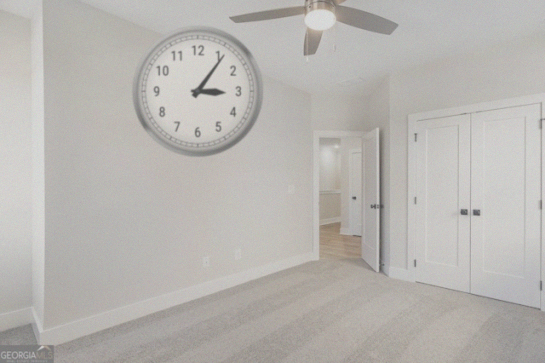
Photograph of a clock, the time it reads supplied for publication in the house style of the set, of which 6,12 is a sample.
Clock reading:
3,06
